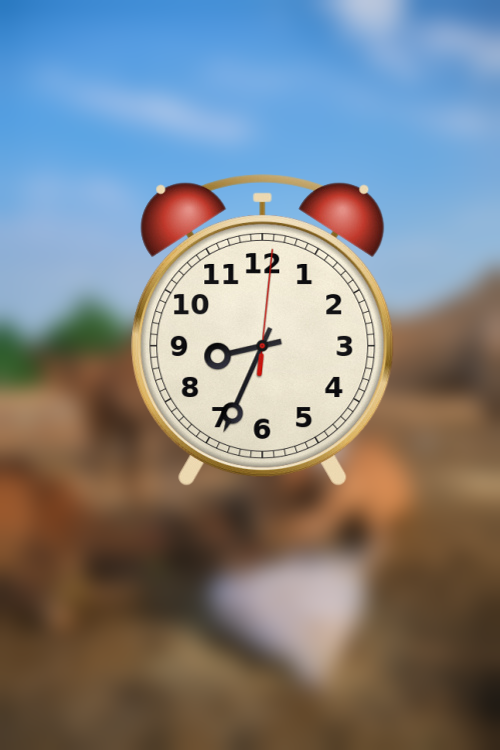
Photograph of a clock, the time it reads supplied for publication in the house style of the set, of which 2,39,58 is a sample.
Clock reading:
8,34,01
